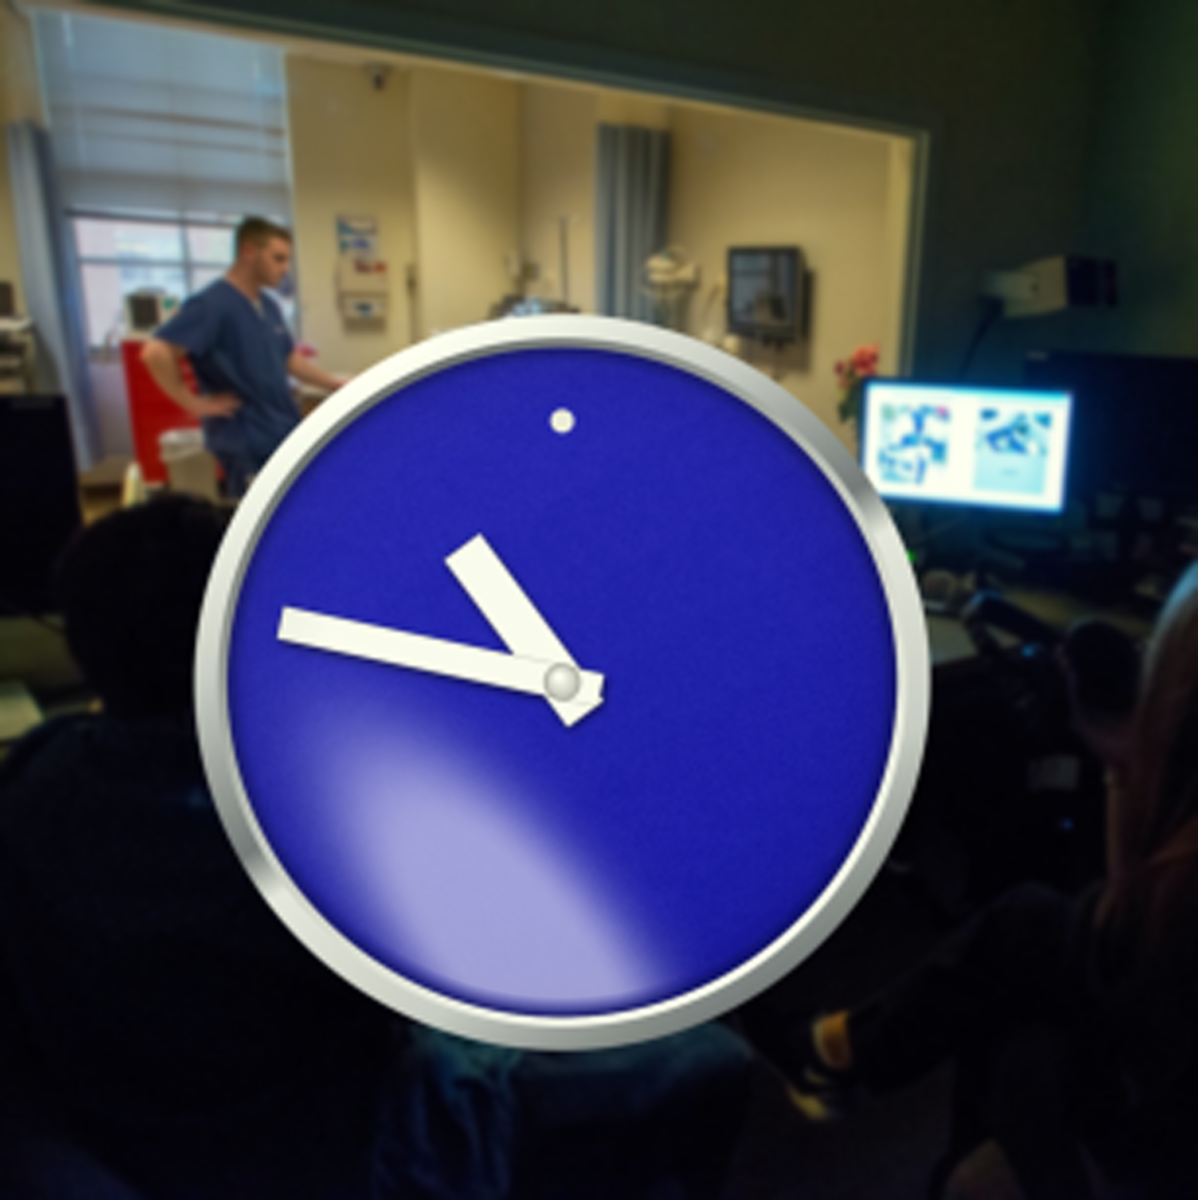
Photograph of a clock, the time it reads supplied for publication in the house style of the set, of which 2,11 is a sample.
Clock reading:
10,47
